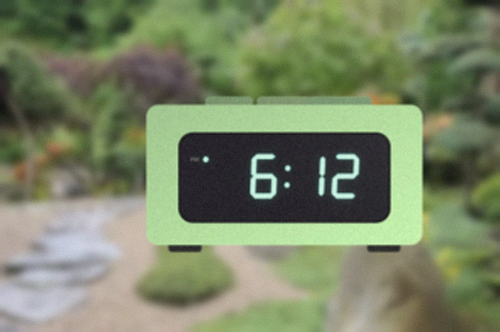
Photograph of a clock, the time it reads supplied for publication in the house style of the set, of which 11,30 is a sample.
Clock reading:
6,12
